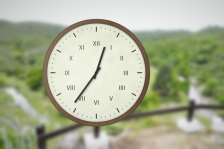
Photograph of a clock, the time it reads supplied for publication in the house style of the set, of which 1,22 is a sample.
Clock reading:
12,36
